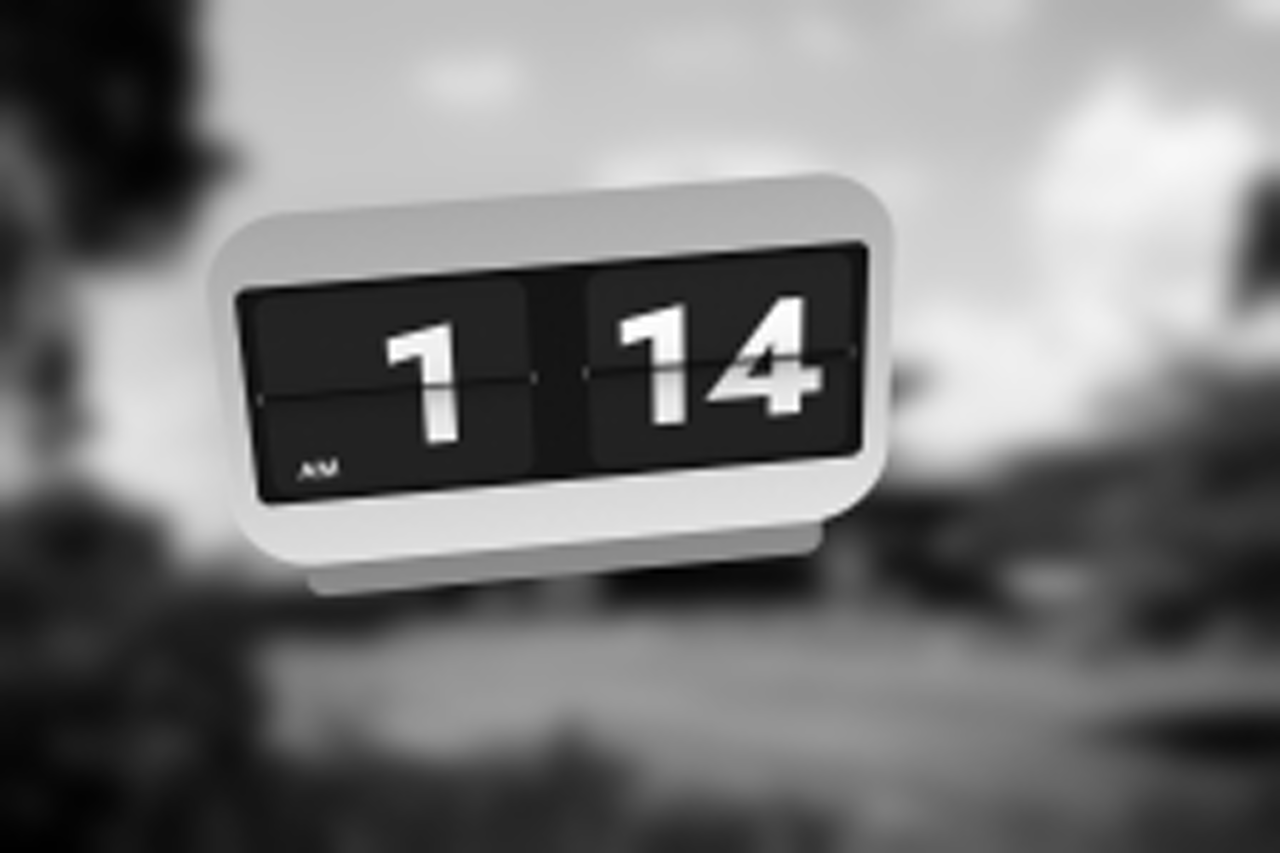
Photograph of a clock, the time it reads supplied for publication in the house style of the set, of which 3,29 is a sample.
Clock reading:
1,14
